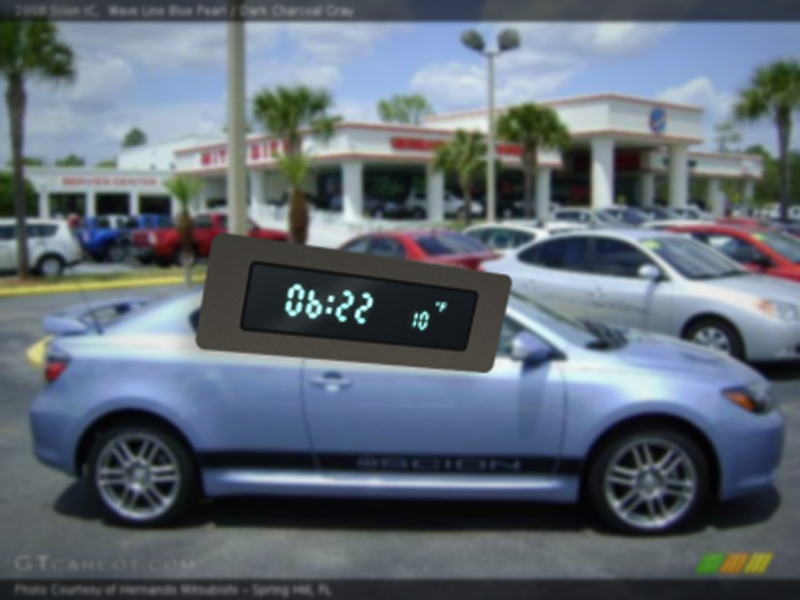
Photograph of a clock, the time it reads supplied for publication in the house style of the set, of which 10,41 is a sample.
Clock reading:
6,22
